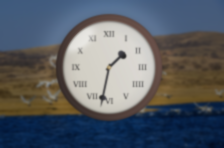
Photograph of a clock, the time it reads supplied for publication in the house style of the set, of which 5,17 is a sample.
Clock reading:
1,32
